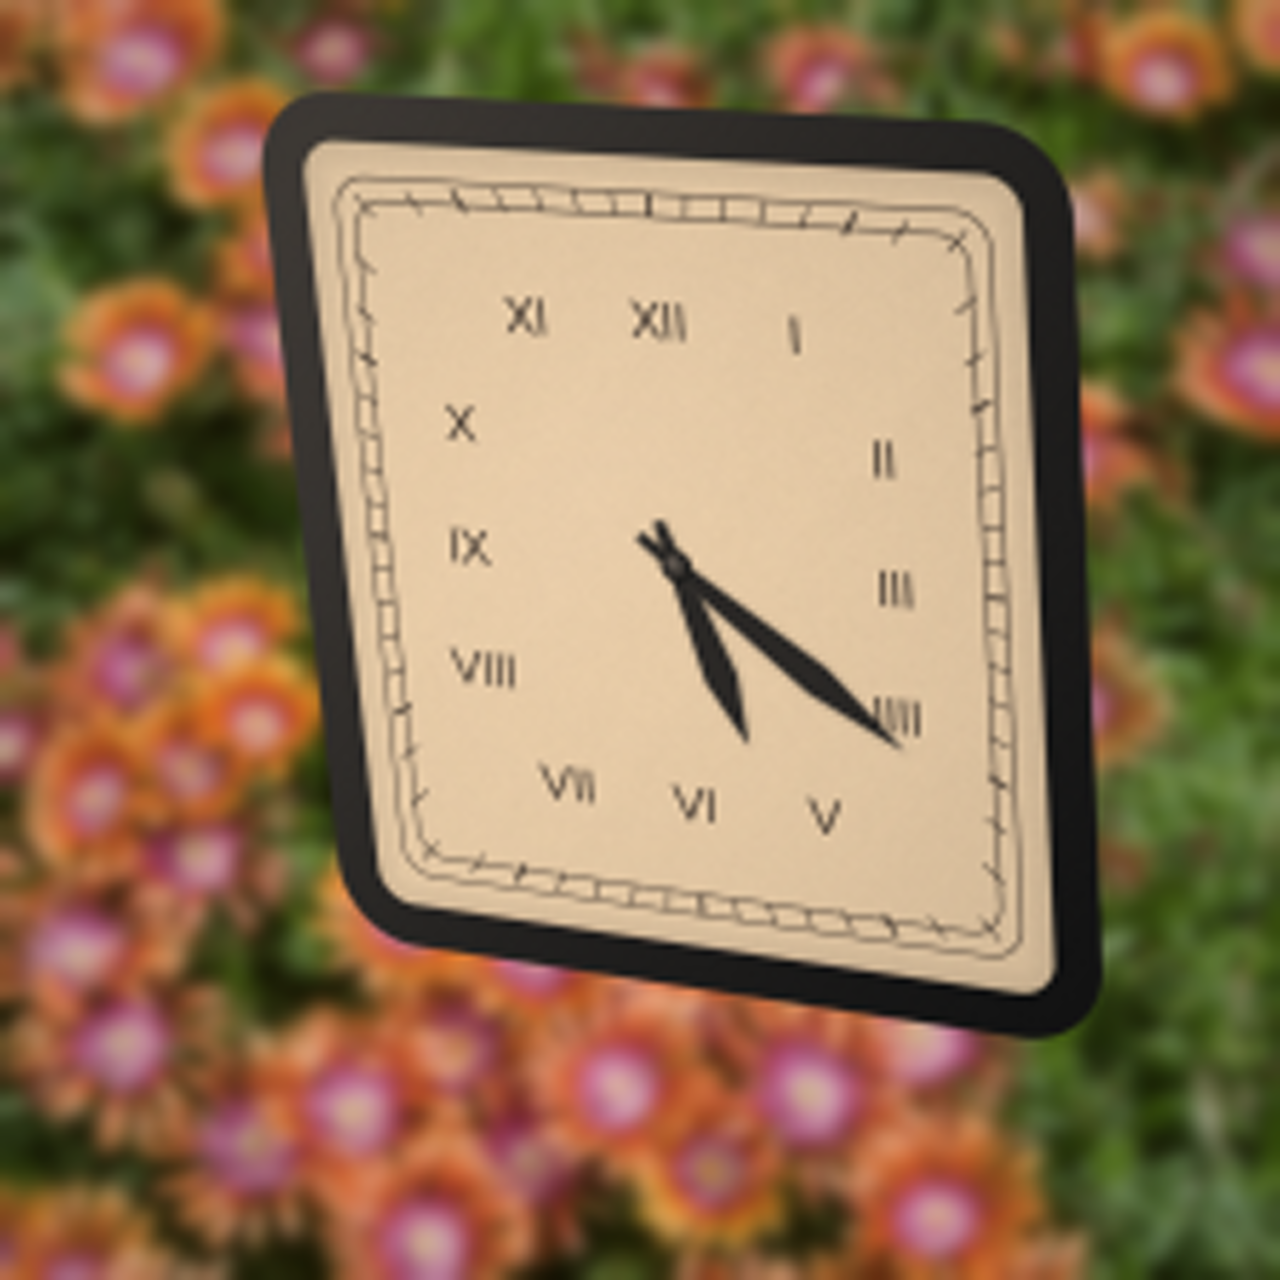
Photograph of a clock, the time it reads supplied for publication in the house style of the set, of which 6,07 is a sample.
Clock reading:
5,21
